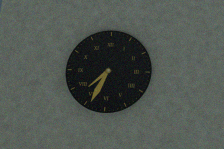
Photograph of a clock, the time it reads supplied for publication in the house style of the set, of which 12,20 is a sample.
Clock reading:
7,34
